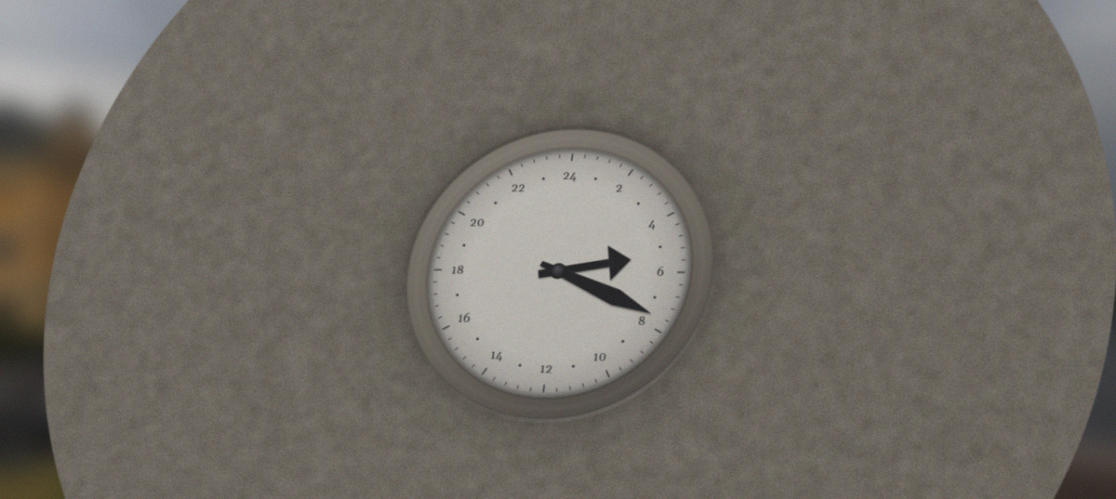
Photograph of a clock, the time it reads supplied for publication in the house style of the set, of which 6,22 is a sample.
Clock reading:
5,19
